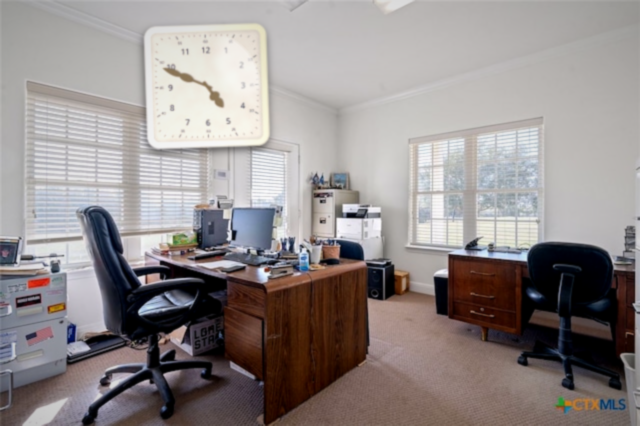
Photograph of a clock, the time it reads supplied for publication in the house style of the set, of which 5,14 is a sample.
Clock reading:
4,49
